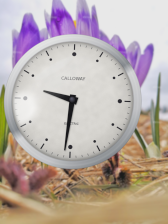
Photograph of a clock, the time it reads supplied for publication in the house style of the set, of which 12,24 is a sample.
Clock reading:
9,31
